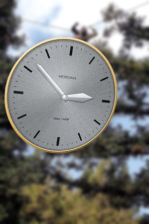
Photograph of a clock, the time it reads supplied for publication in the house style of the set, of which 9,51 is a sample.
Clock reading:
2,52
